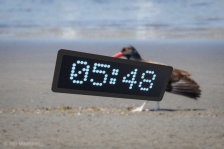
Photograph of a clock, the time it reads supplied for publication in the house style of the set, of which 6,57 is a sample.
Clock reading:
5,48
